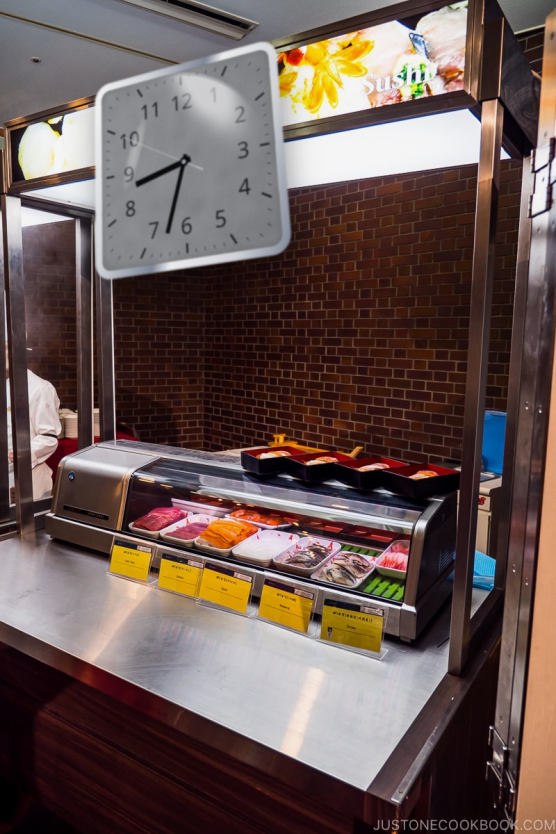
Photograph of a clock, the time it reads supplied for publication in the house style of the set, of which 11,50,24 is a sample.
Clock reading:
8,32,50
